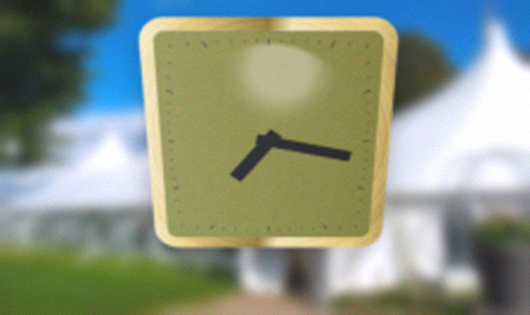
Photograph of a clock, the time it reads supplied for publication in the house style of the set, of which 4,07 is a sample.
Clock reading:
7,17
